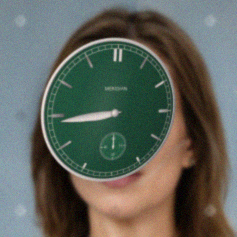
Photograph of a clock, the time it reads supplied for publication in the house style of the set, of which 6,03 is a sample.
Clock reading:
8,44
